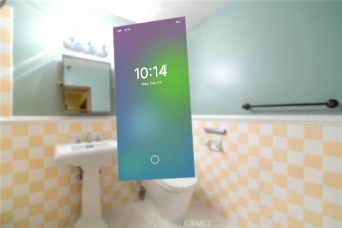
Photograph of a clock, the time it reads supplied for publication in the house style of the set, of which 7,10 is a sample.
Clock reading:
10,14
